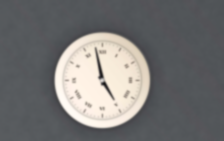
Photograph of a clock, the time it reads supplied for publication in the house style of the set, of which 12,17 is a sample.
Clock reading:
4,58
